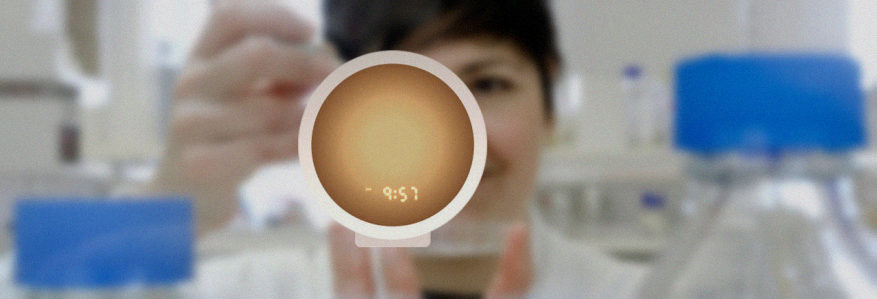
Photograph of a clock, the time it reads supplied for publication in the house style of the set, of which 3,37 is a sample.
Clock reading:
9,57
